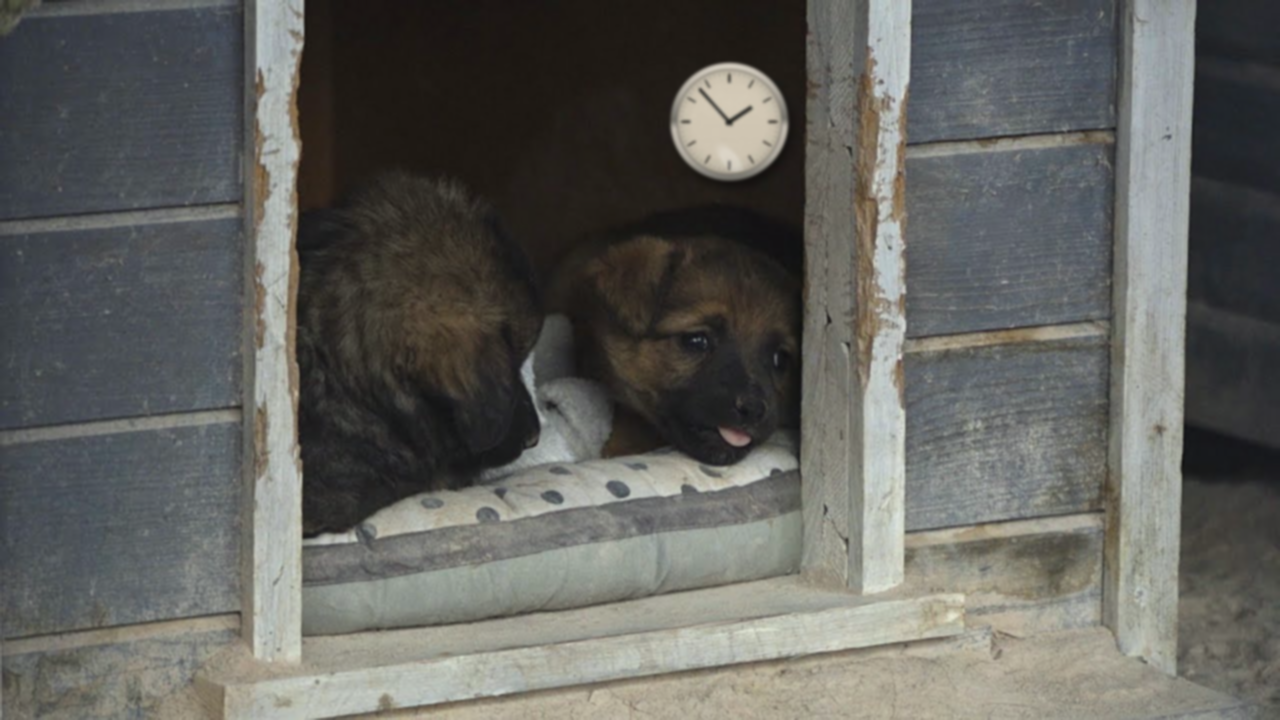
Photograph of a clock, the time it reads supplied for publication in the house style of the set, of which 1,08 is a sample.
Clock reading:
1,53
